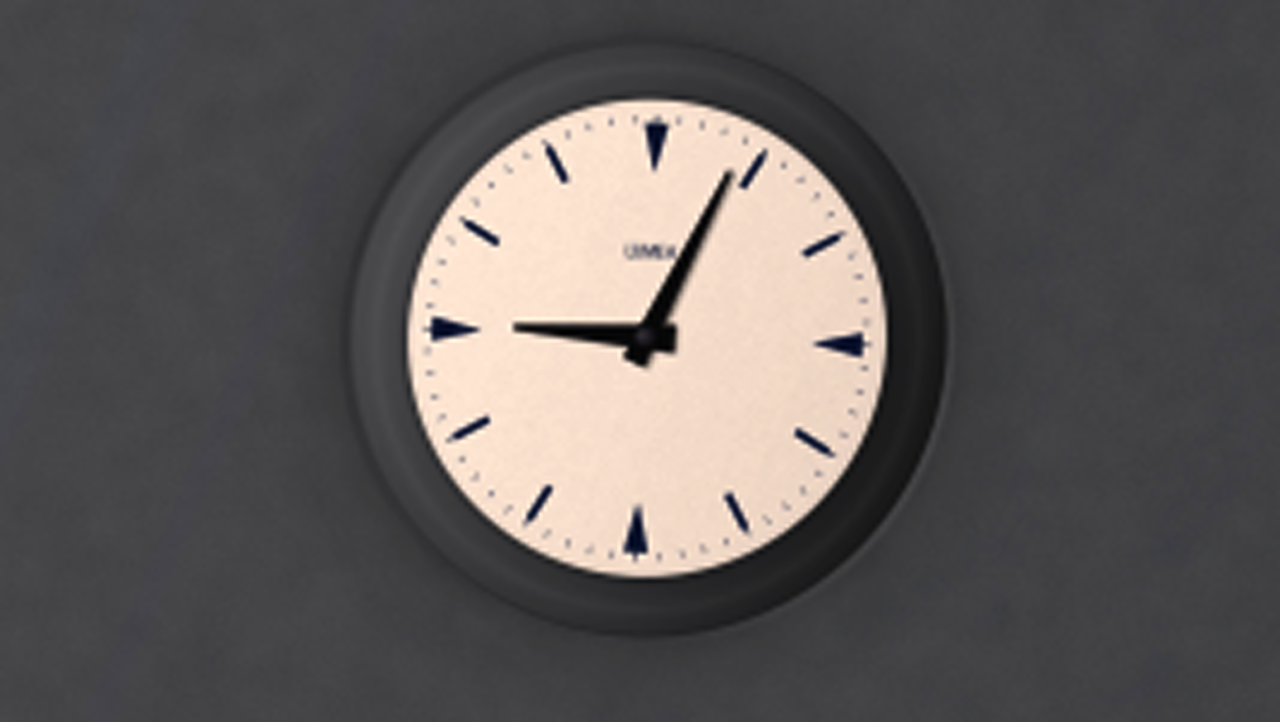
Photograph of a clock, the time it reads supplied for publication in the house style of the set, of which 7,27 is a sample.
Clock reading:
9,04
